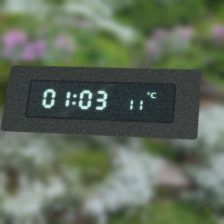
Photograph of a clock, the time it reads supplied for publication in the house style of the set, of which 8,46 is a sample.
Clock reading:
1,03
